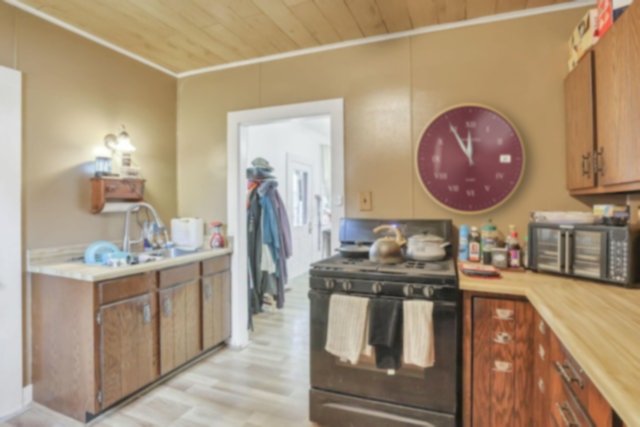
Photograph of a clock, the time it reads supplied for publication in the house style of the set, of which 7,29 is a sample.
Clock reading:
11,55
